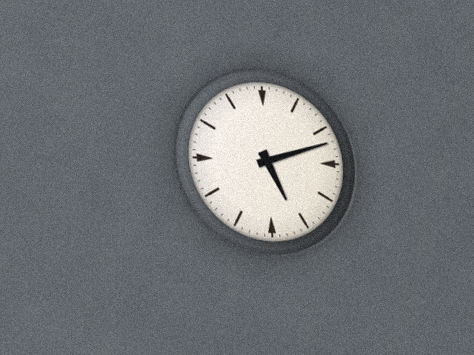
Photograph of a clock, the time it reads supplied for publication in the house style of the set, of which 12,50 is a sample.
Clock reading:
5,12
